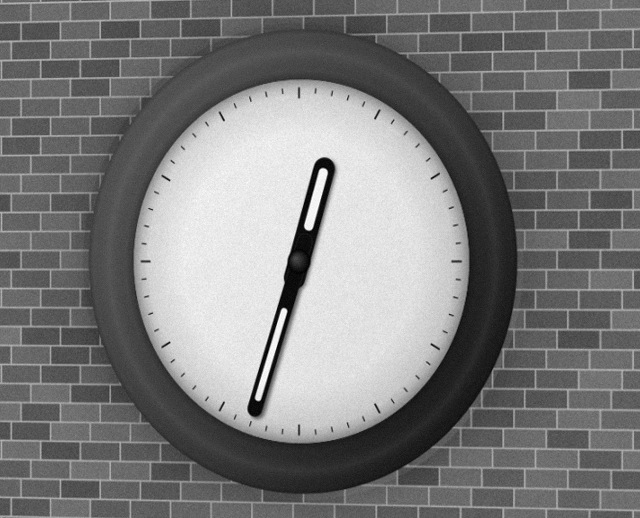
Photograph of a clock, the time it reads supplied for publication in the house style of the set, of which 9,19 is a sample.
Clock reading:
12,33
